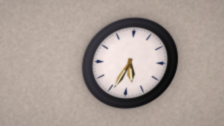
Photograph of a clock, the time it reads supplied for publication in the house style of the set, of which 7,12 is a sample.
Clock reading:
5,34
